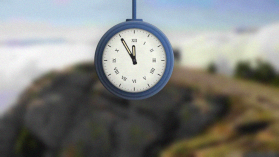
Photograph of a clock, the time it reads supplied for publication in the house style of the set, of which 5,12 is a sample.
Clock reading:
11,55
